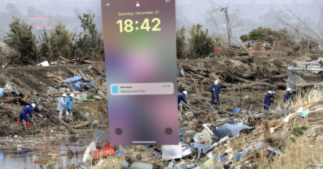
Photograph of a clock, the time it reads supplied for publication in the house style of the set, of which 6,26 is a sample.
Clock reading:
18,42
